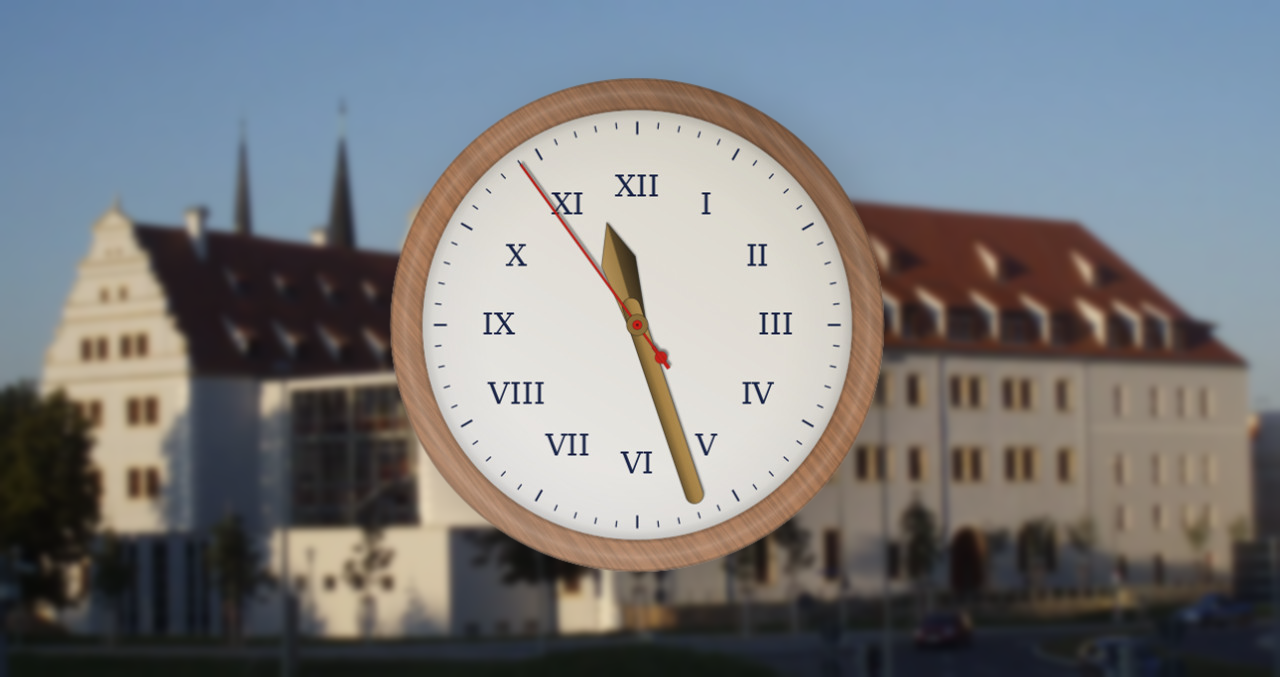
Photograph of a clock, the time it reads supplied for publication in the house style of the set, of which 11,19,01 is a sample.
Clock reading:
11,26,54
